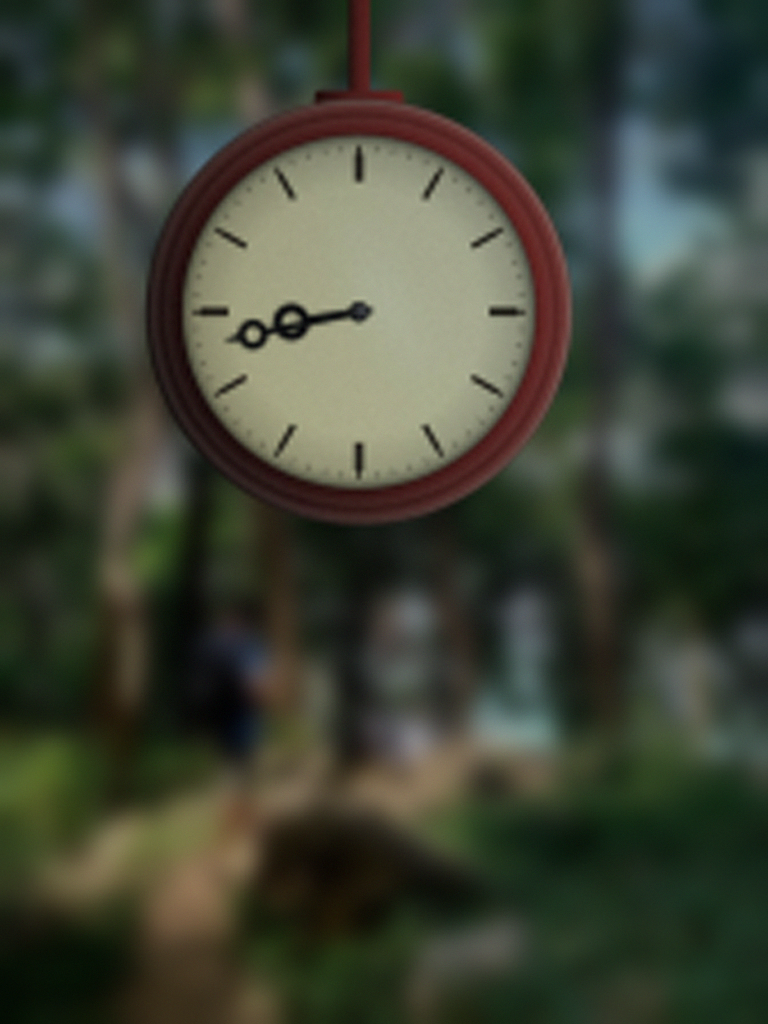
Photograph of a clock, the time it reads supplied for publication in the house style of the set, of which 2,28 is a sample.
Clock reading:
8,43
